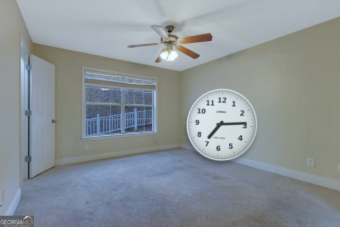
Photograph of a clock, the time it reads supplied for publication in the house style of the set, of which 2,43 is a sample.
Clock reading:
7,14
